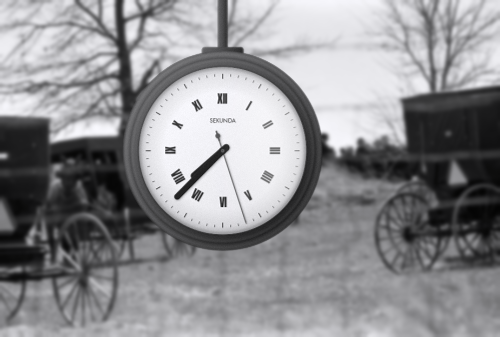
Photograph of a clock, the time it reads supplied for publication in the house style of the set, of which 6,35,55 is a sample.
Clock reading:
7,37,27
